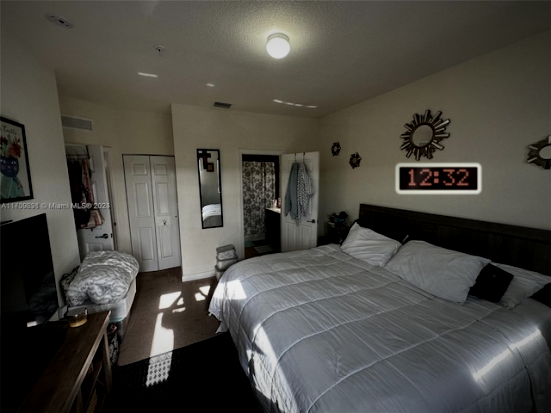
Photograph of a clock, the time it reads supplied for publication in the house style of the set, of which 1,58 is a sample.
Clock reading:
12,32
